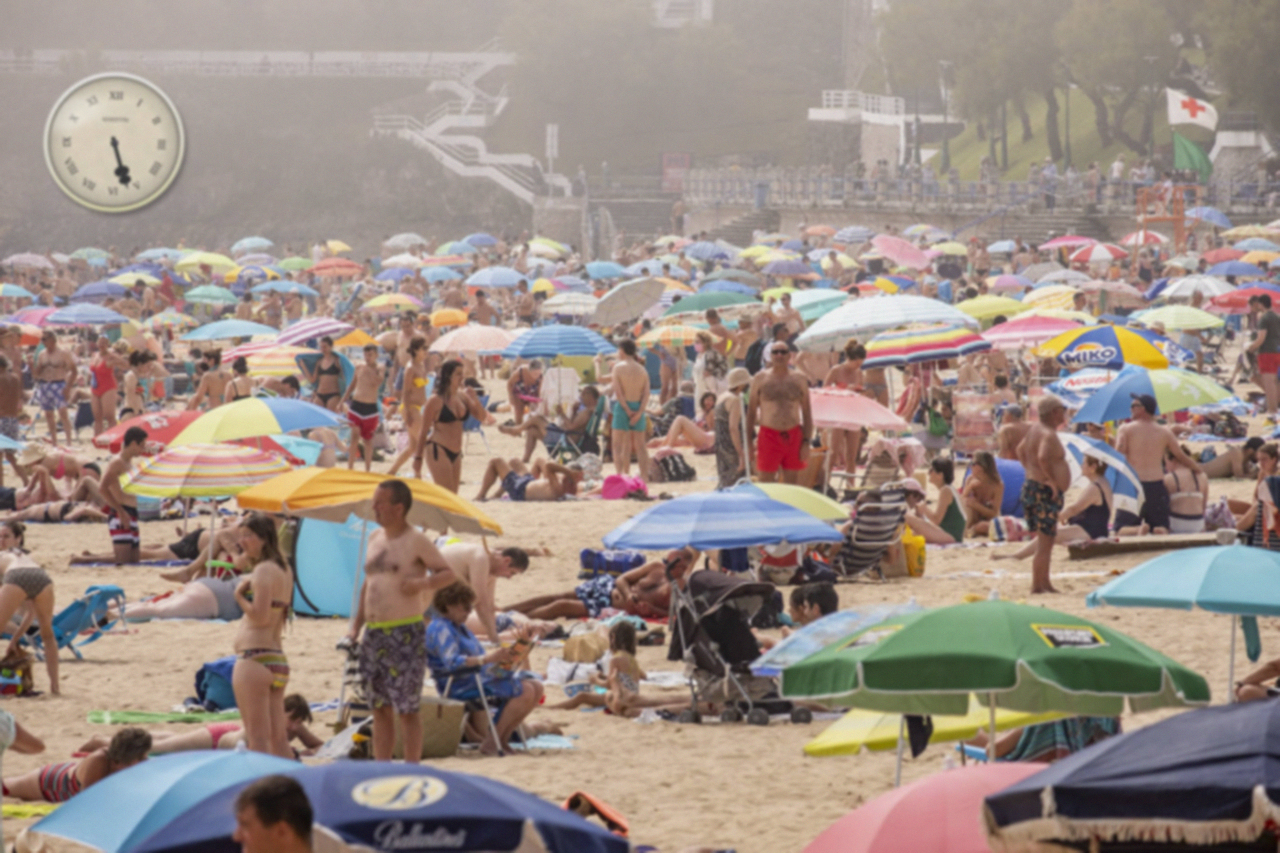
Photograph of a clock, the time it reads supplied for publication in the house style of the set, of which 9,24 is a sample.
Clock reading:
5,27
